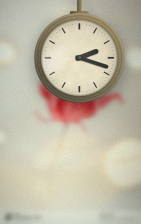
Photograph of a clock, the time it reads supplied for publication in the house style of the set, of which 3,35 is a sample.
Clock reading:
2,18
